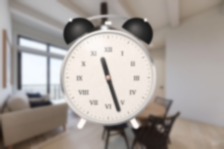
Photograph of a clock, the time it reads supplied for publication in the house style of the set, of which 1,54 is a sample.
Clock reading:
11,27
